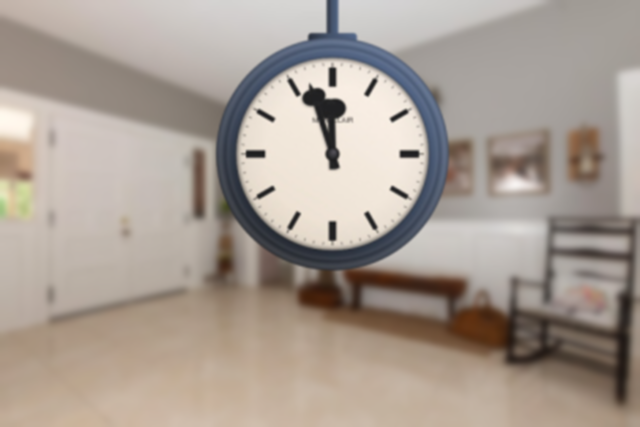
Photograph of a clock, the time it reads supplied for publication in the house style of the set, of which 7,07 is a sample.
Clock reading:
11,57
